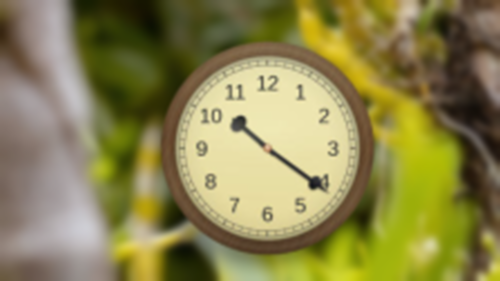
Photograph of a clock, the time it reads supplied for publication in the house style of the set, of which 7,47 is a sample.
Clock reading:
10,21
